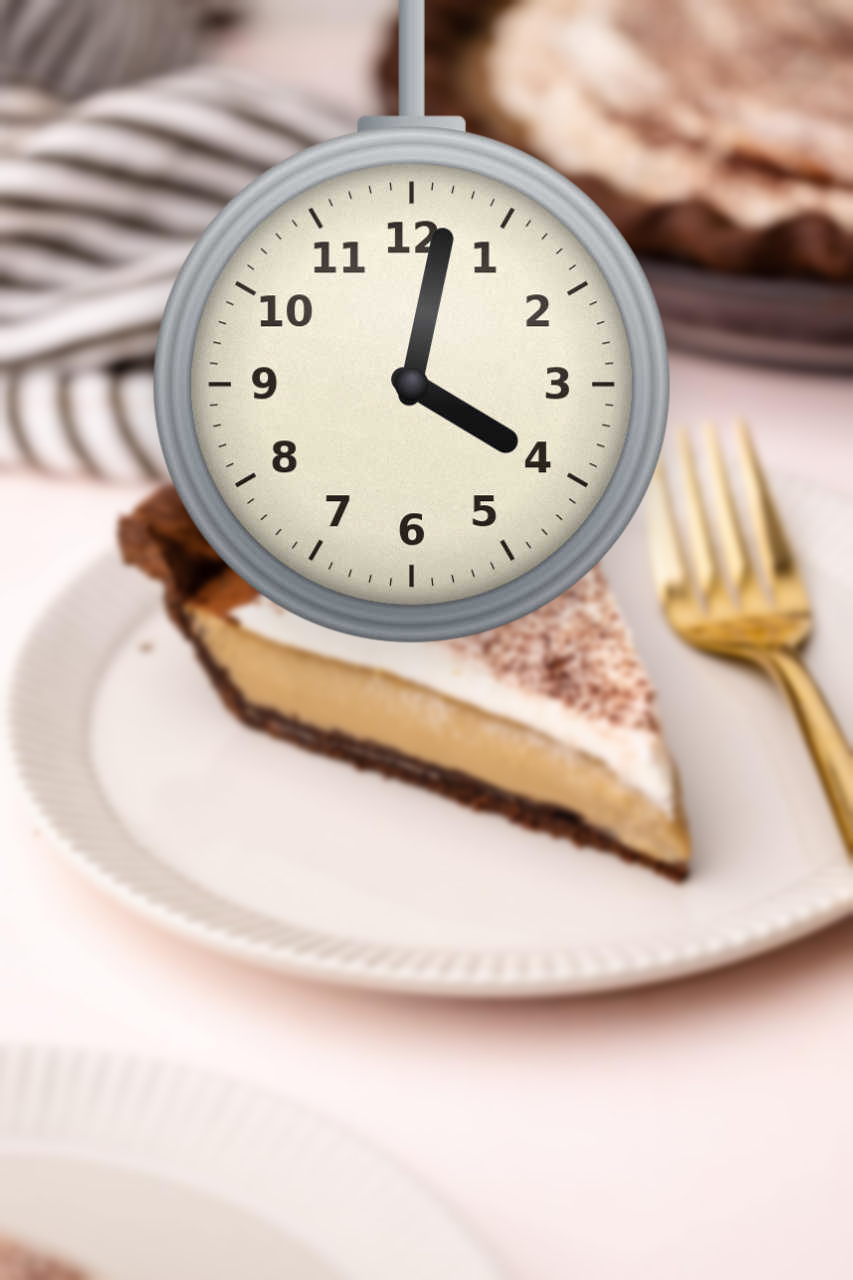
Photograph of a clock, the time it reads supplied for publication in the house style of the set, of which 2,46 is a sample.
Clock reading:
4,02
